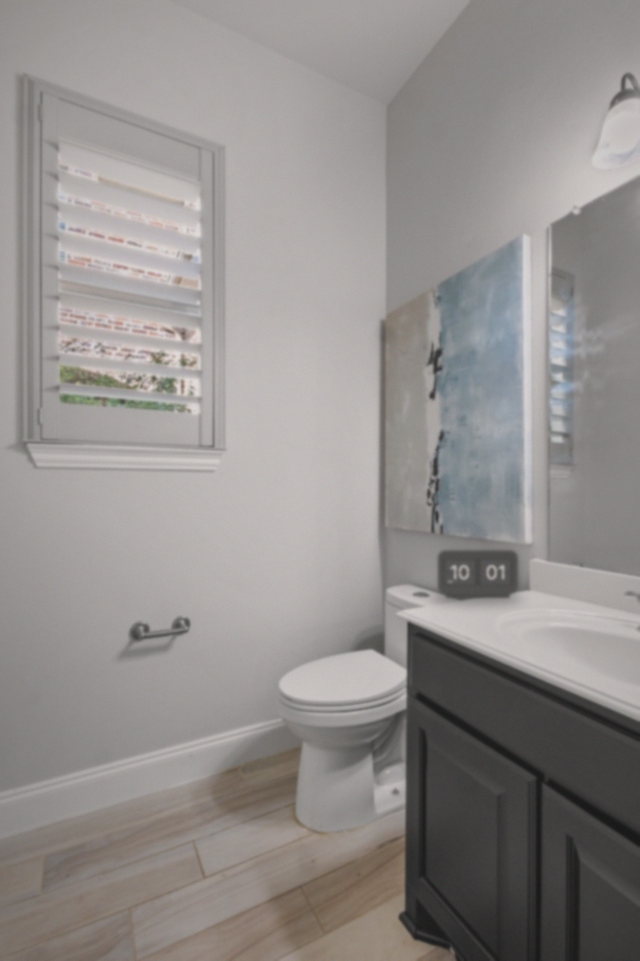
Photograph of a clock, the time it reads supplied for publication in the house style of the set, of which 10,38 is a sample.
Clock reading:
10,01
